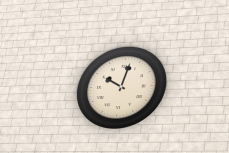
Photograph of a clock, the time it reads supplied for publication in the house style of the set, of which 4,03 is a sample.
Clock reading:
10,02
